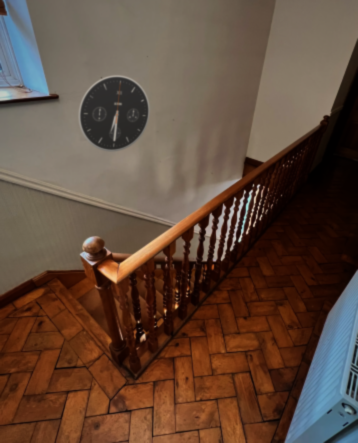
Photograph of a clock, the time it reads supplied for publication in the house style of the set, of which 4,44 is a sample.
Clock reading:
6,30
